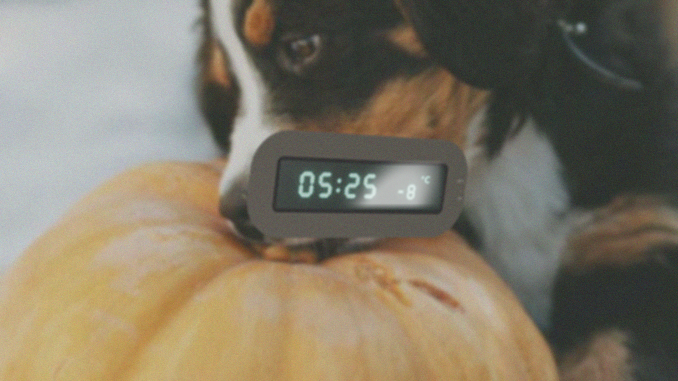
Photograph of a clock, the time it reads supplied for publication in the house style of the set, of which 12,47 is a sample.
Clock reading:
5,25
